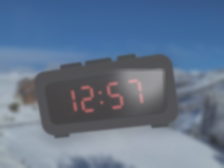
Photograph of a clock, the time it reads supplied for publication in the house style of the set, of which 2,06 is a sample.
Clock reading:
12,57
